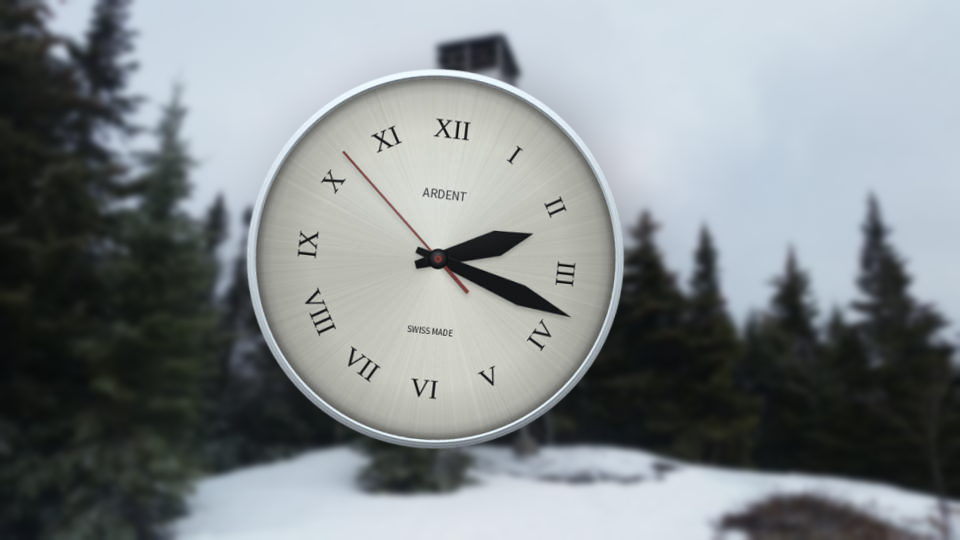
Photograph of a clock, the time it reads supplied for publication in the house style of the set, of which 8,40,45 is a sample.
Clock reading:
2,17,52
